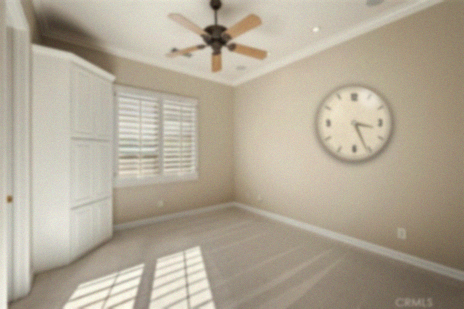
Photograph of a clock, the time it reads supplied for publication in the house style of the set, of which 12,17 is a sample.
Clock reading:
3,26
